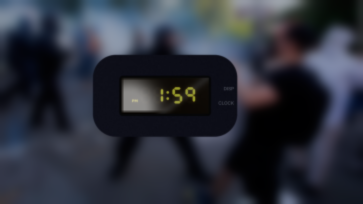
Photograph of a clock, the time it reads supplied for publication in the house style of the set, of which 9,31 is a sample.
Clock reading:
1,59
